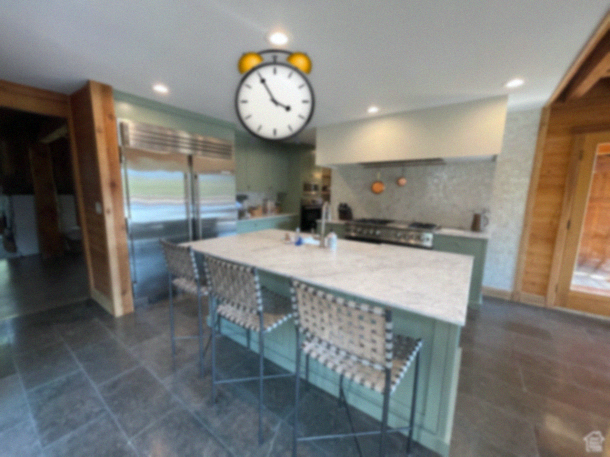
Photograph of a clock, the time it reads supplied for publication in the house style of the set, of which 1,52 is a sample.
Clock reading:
3,55
